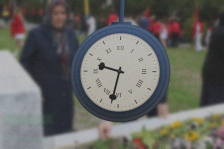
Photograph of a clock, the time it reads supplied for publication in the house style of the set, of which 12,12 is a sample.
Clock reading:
9,32
